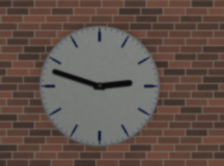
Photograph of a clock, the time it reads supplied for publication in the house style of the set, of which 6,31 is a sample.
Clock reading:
2,48
